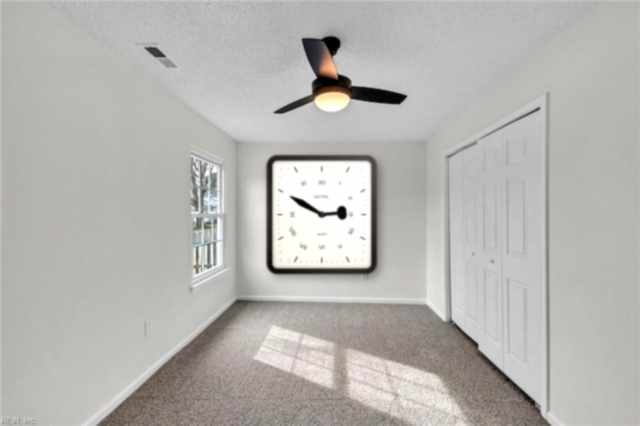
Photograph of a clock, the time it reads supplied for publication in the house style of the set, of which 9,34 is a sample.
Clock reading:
2,50
